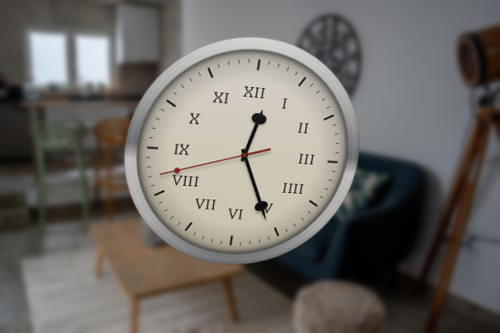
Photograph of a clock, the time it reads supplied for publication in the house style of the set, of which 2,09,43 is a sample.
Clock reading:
12,25,42
